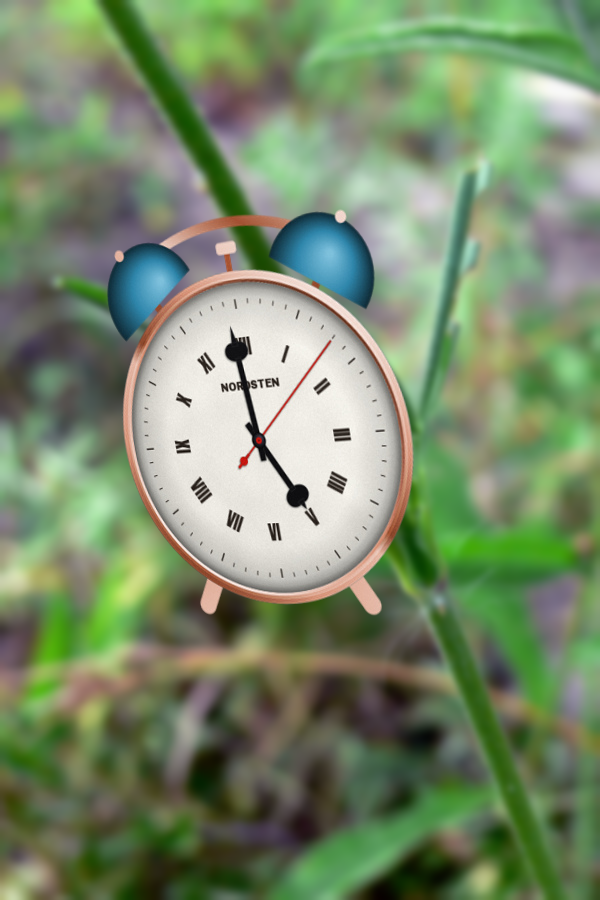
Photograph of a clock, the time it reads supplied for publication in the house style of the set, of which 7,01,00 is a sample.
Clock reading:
4,59,08
